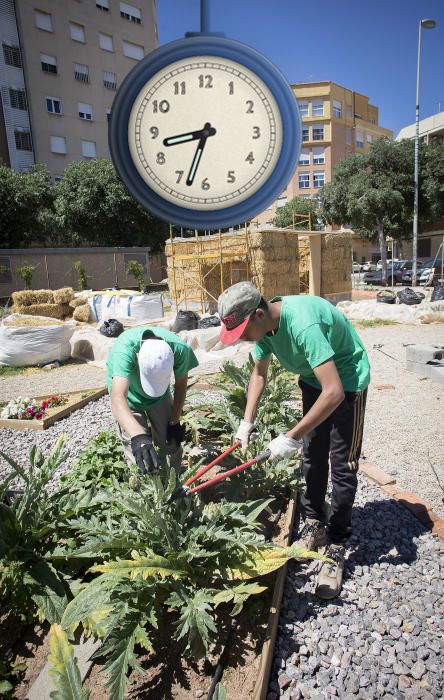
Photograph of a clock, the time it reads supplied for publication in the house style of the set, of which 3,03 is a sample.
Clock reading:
8,33
